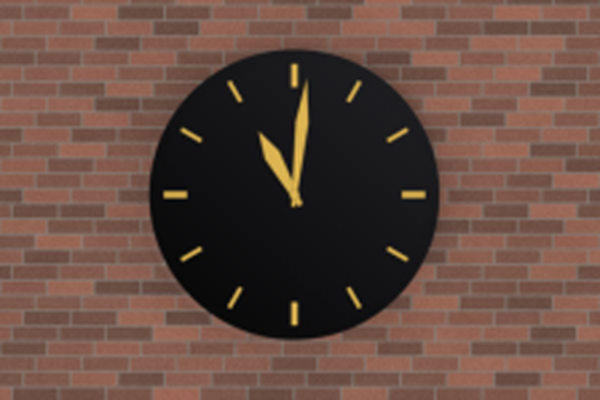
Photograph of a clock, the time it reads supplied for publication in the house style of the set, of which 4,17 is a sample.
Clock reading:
11,01
